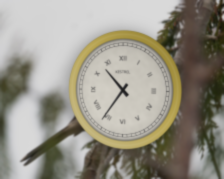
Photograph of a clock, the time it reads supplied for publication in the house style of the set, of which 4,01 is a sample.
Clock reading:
10,36
